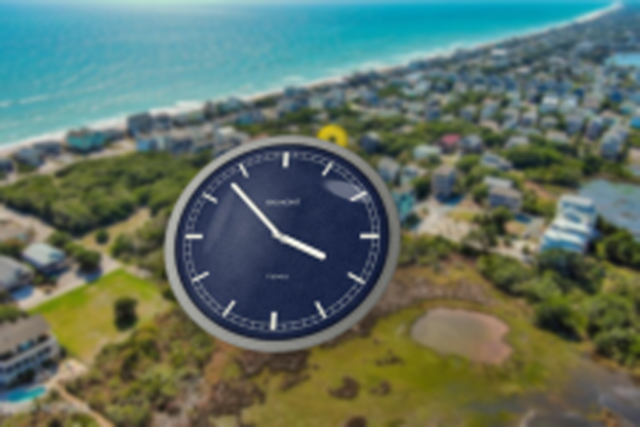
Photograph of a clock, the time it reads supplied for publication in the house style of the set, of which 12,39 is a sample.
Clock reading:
3,53
